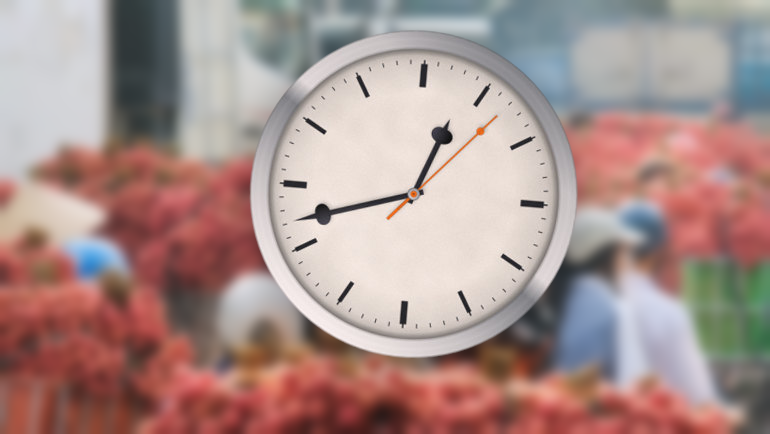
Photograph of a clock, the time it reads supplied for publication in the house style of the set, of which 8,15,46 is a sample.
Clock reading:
12,42,07
